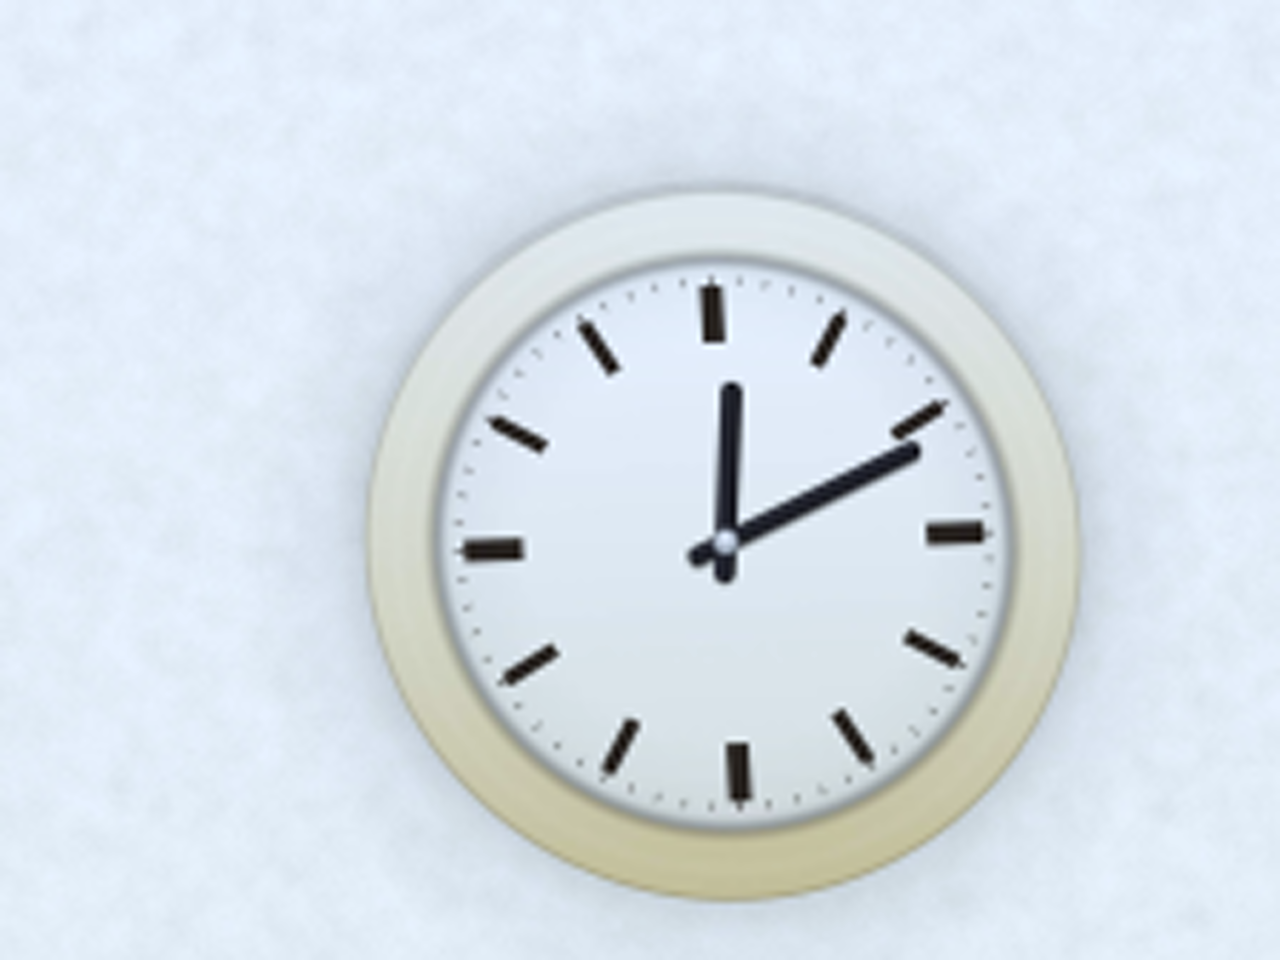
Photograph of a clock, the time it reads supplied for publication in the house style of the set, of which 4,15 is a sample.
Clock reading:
12,11
